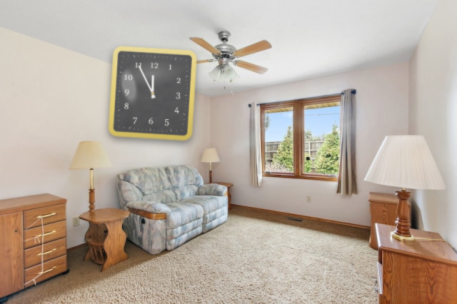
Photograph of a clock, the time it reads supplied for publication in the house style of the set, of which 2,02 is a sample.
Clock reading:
11,55
